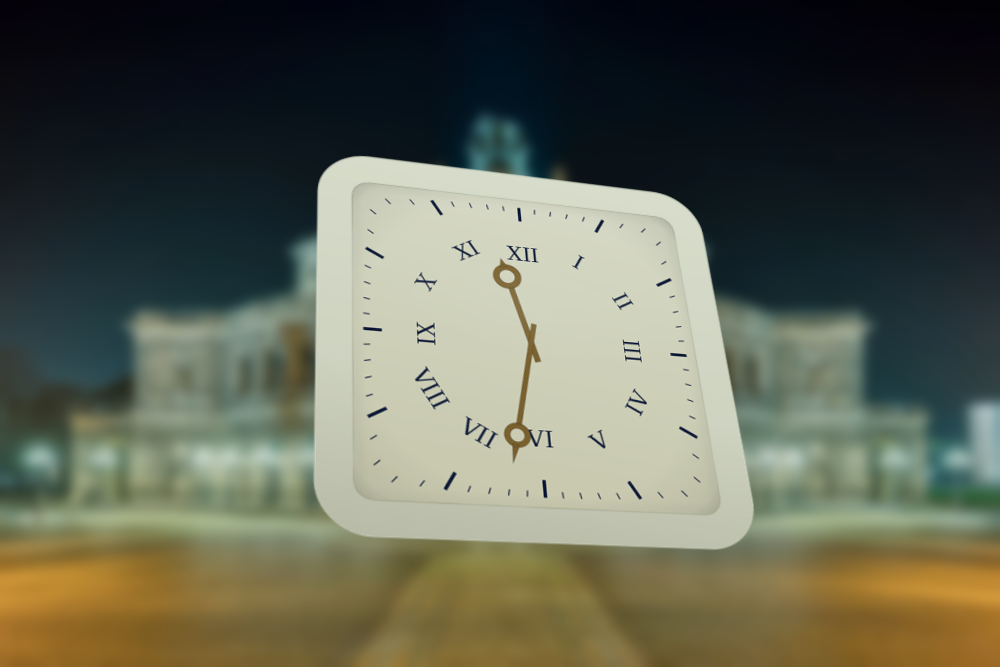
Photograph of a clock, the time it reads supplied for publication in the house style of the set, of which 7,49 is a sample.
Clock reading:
11,32
